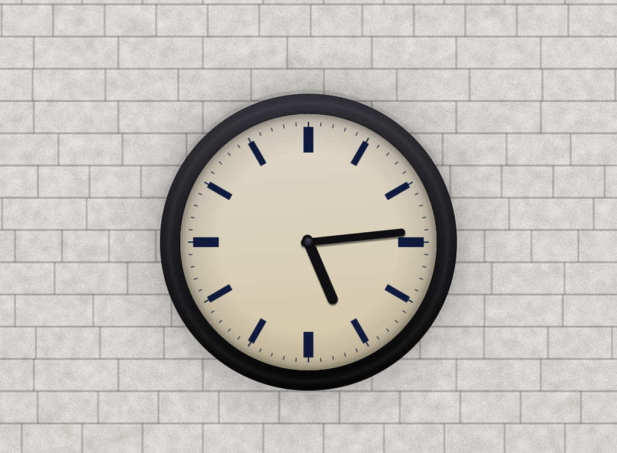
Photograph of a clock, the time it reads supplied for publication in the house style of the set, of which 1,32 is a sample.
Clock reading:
5,14
